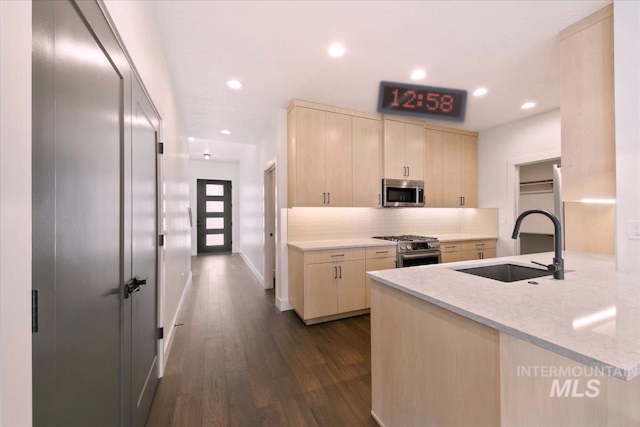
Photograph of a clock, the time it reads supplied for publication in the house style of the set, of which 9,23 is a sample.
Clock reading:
12,58
